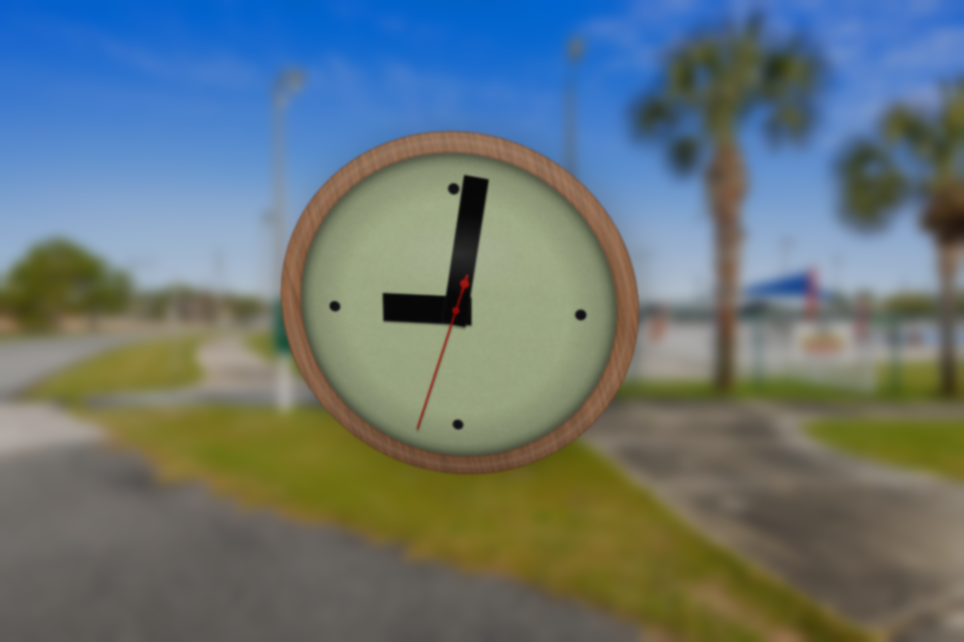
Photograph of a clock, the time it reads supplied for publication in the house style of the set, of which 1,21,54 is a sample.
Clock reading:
9,01,33
